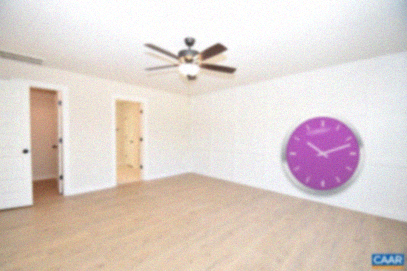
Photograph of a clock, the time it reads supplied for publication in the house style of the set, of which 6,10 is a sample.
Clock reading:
10,12
